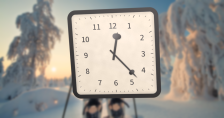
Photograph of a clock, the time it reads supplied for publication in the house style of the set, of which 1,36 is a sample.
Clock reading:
12,23
